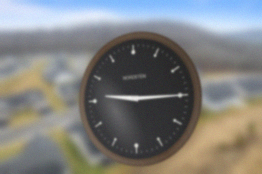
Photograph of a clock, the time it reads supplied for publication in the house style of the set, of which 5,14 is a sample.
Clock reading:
9,15
